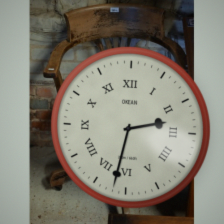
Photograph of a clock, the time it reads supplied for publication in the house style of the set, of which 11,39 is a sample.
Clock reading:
2,32
